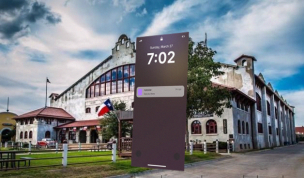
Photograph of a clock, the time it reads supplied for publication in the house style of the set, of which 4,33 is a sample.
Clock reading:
7,02
